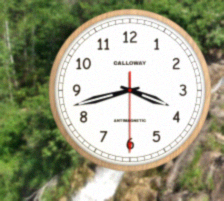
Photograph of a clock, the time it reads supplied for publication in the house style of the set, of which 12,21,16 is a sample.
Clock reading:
3,42,30
